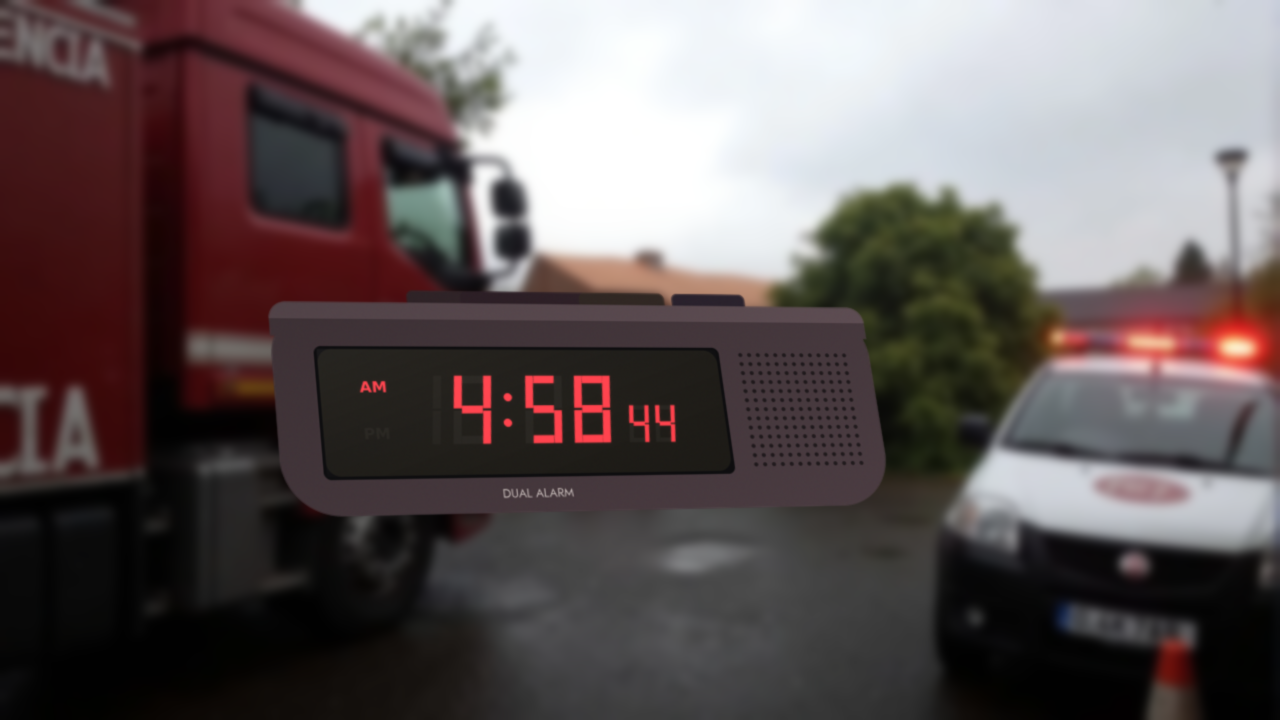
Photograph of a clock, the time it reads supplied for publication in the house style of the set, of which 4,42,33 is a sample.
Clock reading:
4,58,44
